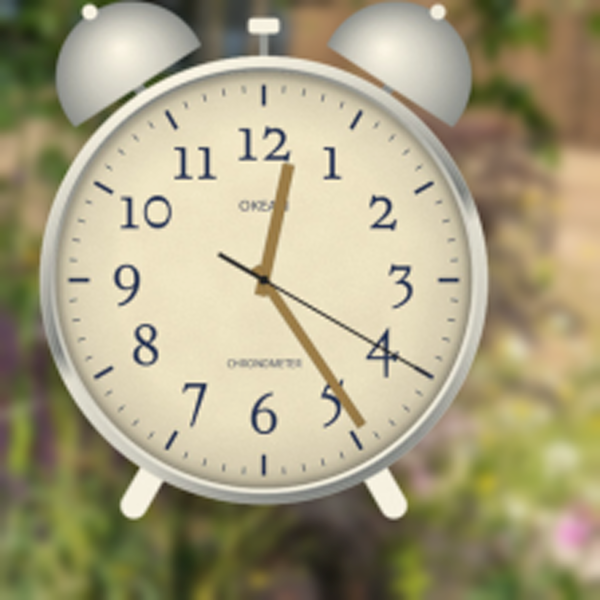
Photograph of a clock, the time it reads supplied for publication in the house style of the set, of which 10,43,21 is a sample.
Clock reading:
12,24,20
